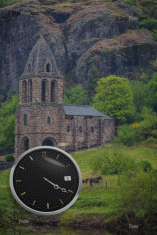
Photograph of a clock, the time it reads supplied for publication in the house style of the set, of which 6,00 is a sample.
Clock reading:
4,21
